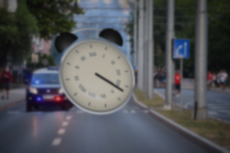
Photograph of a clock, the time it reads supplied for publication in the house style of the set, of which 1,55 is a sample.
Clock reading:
4,22
